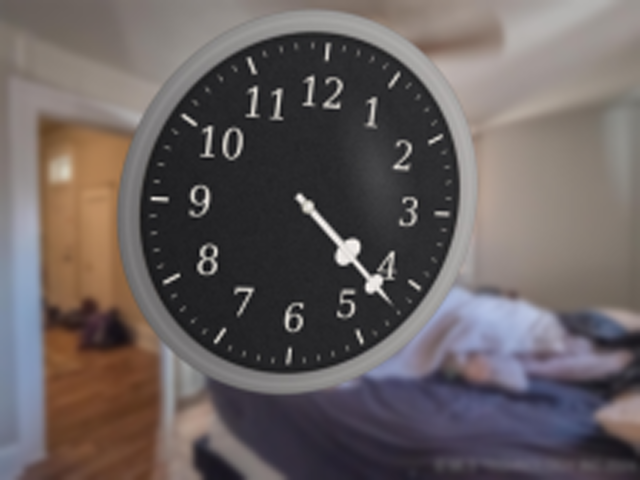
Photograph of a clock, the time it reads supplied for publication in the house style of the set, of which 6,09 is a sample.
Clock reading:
4,22
